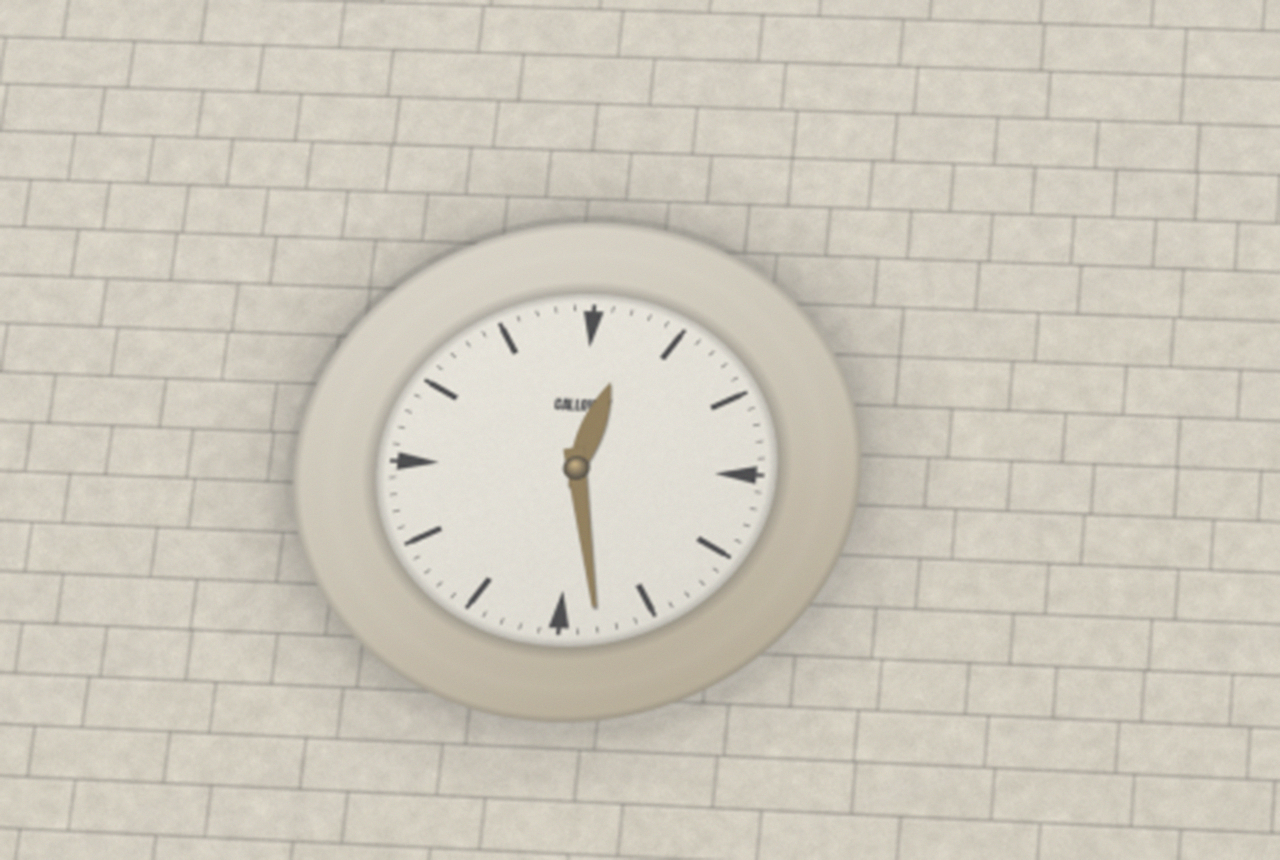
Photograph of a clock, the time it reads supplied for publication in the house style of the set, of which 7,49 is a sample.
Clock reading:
12,28
